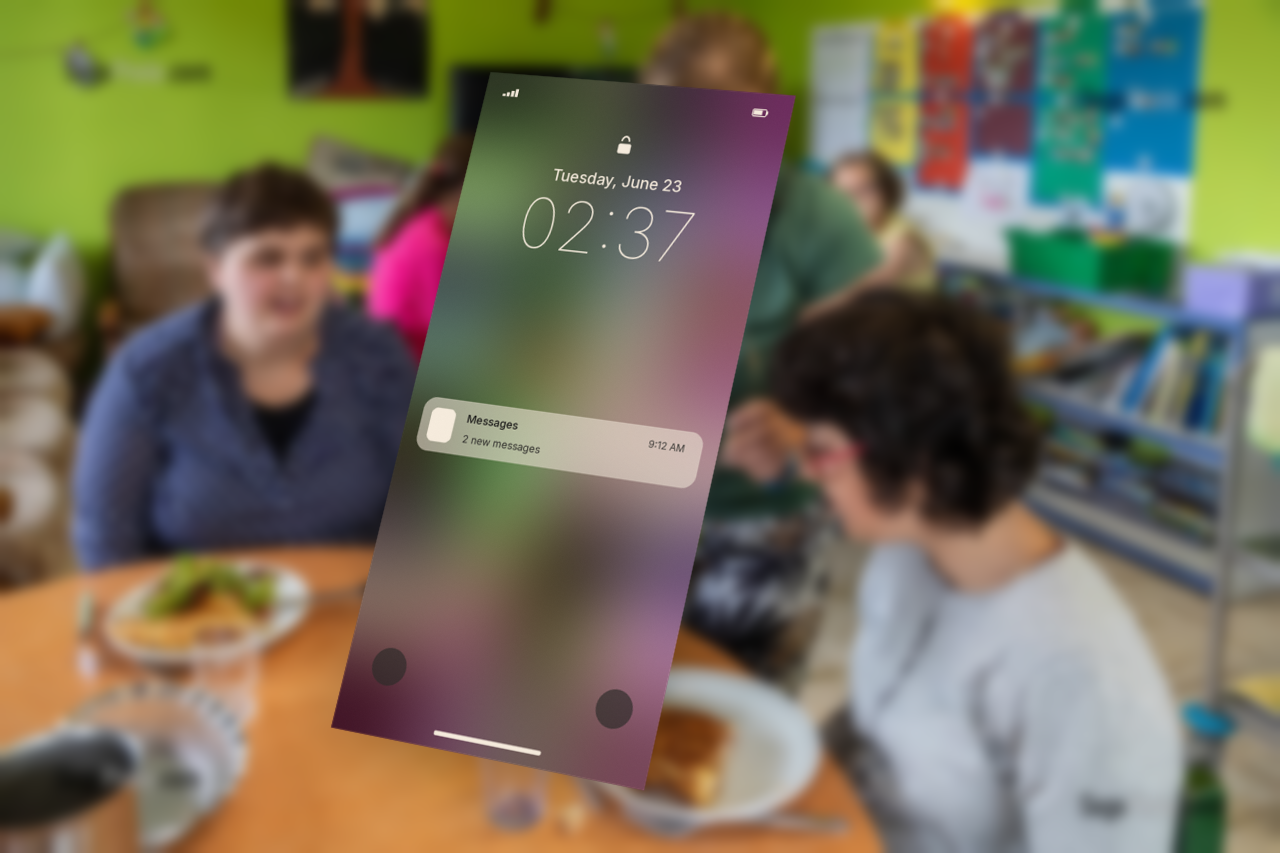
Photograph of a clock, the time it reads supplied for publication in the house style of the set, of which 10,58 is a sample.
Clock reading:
2,37
